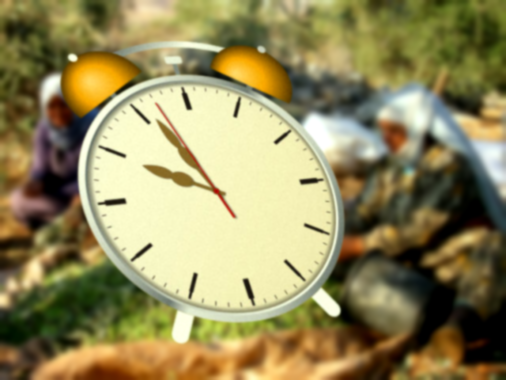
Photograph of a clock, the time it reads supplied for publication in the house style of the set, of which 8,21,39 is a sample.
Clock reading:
9,55,57
